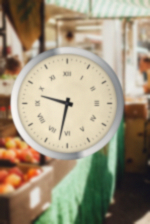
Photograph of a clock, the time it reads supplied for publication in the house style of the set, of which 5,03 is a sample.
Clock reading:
9,32
